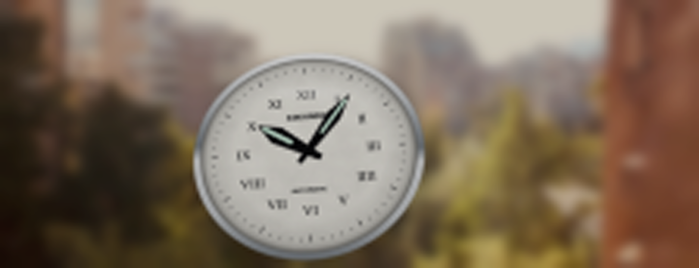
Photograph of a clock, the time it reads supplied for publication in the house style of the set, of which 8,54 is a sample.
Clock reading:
10,06
